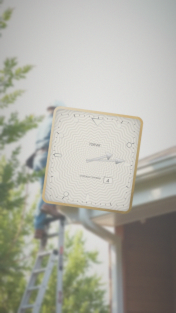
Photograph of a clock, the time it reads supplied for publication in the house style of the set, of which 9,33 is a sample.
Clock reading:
2,14
